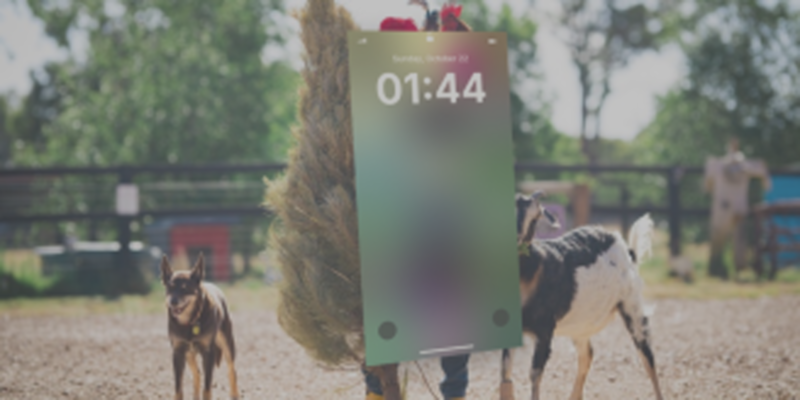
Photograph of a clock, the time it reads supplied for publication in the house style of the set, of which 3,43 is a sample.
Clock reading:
1,44
